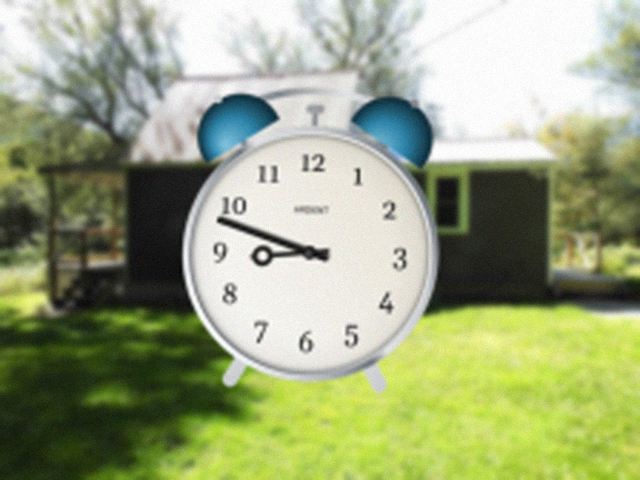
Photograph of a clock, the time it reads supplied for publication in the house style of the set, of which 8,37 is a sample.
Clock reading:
8,48
